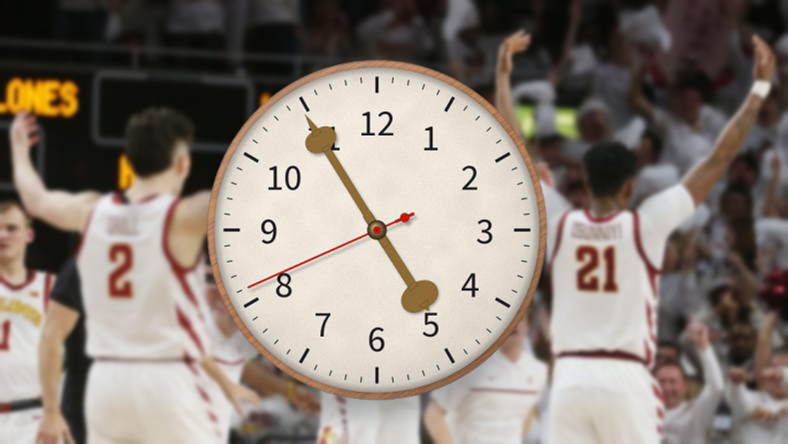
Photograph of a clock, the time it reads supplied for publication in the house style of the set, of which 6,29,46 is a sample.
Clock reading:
4,54,41
